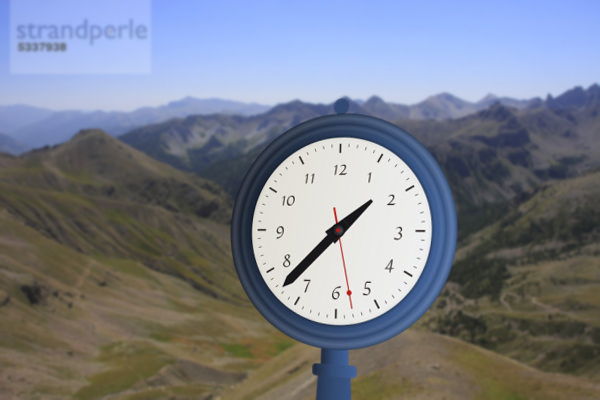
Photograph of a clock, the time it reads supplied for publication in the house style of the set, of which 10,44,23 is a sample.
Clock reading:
1,37,28
